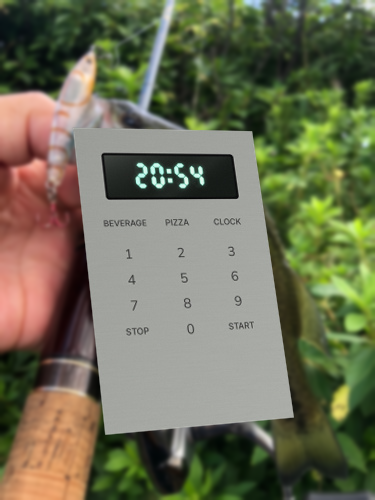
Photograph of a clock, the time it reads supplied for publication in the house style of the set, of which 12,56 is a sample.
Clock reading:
20,54
